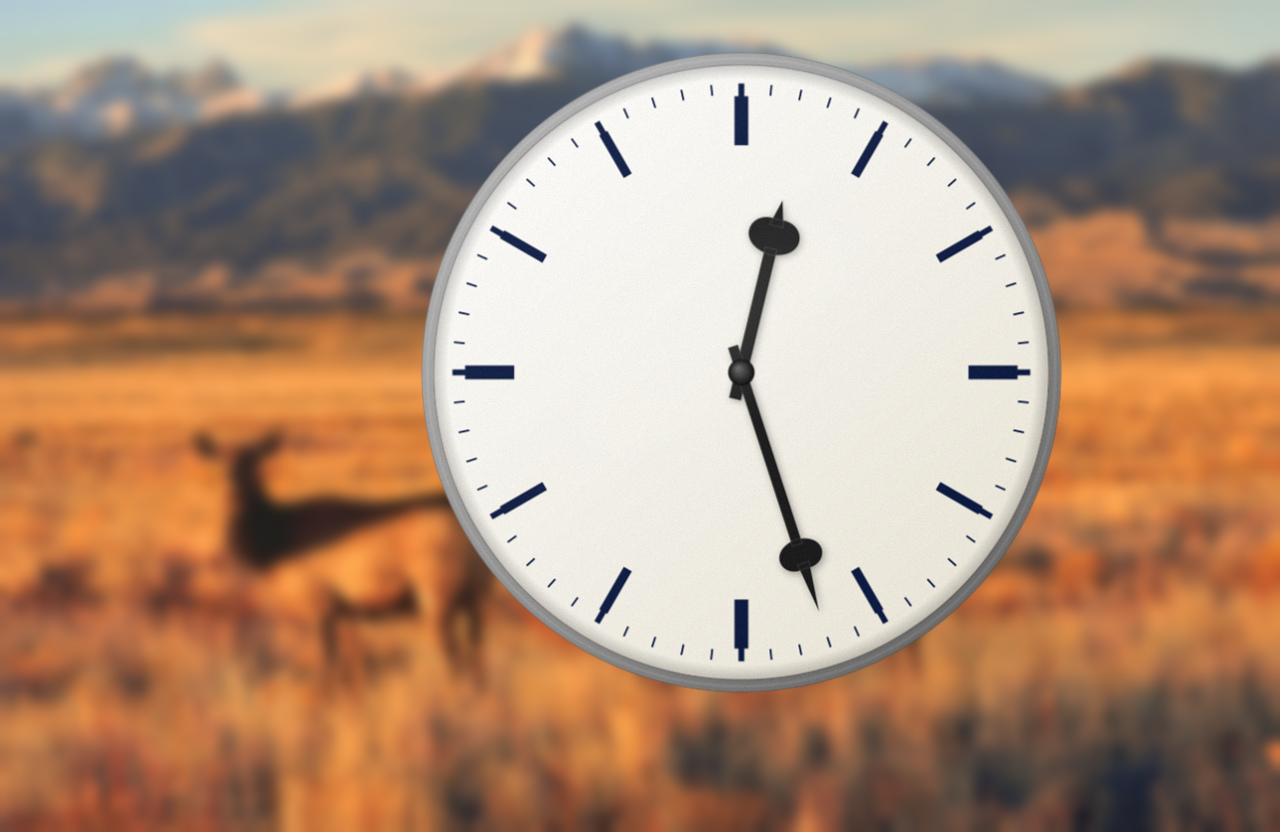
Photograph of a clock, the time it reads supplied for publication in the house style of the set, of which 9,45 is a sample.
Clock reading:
12,27
